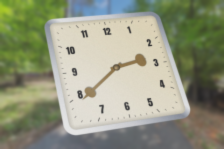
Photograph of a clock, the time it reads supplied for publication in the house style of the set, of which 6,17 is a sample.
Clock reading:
2,39
